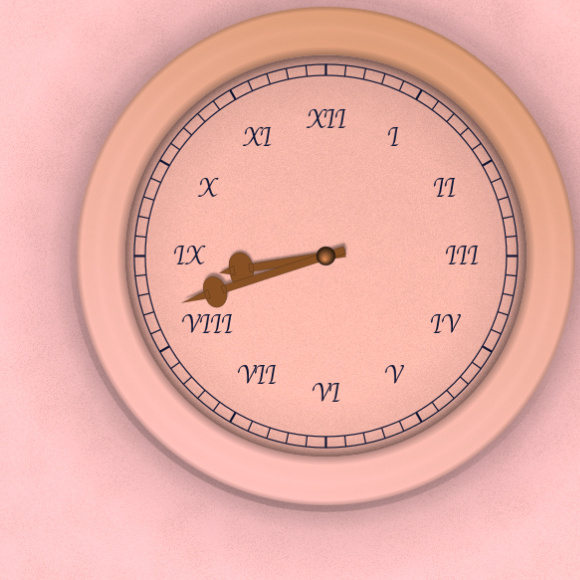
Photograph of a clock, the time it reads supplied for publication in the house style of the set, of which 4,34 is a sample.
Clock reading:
8,42
